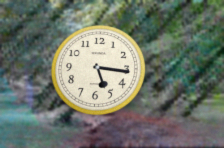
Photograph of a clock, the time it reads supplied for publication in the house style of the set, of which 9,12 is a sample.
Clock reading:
5,16
